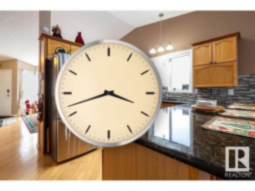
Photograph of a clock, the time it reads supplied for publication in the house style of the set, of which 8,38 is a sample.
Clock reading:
3,42
